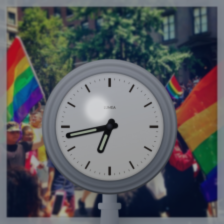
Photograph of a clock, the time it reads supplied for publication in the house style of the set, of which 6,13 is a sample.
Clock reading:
6,43
